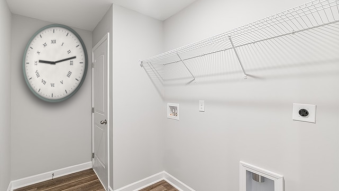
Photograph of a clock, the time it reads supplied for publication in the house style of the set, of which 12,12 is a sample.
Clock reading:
9,13
